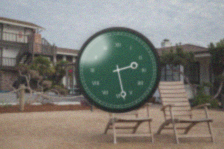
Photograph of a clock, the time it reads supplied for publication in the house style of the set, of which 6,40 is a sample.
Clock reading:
2,28
